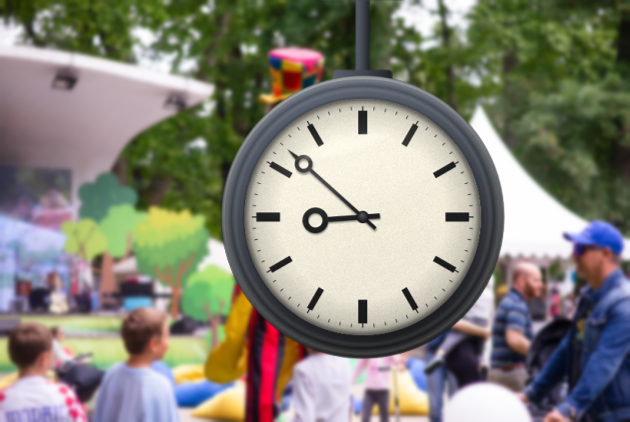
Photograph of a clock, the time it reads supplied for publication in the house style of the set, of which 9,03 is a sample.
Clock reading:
8,52
